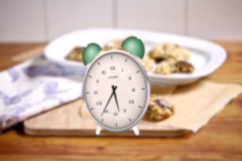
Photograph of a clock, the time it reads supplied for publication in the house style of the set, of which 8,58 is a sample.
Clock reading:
5,36
